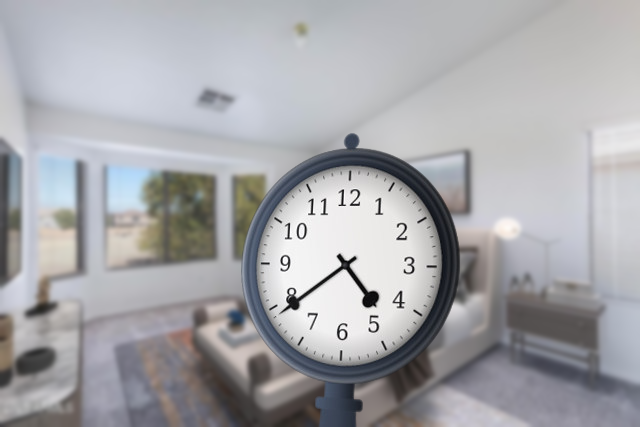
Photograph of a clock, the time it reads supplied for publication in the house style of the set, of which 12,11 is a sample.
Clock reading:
4,39
